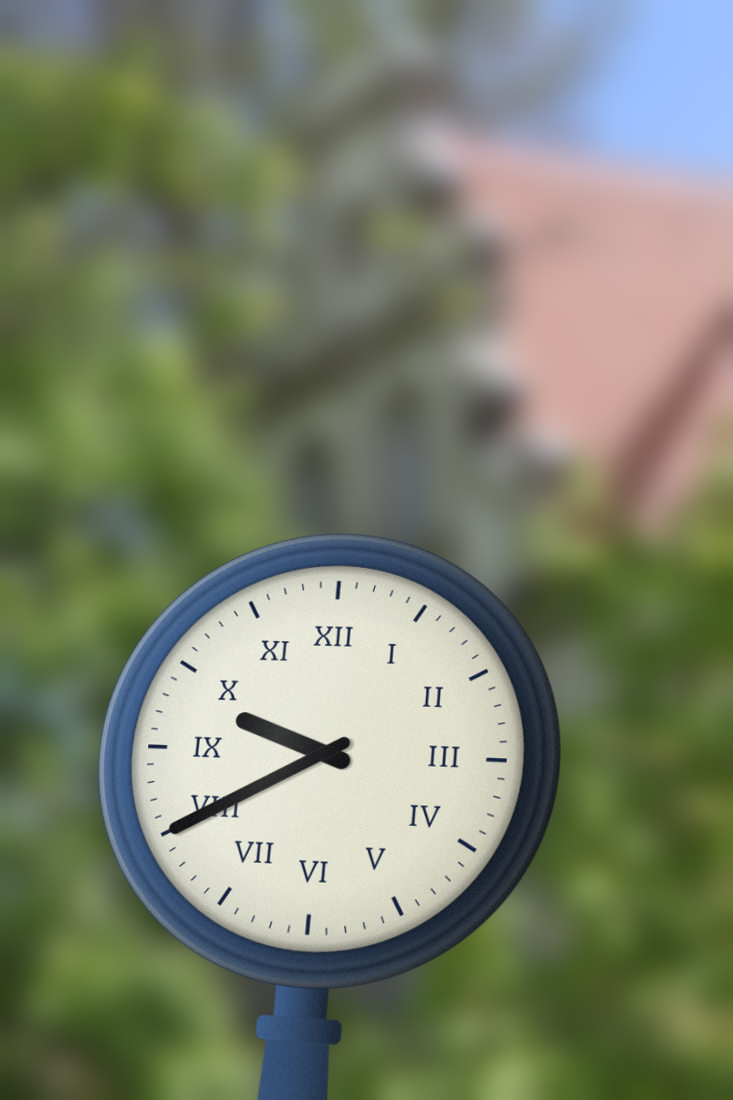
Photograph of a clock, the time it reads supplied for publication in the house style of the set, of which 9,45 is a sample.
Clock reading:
9,40
